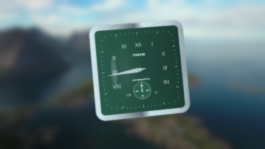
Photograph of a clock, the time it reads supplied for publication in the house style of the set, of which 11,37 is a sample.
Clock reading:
8,44
